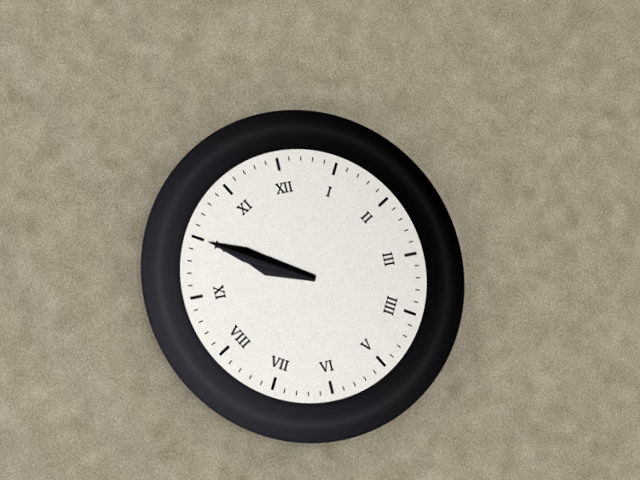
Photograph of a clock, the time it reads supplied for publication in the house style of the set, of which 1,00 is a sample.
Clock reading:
9,50
